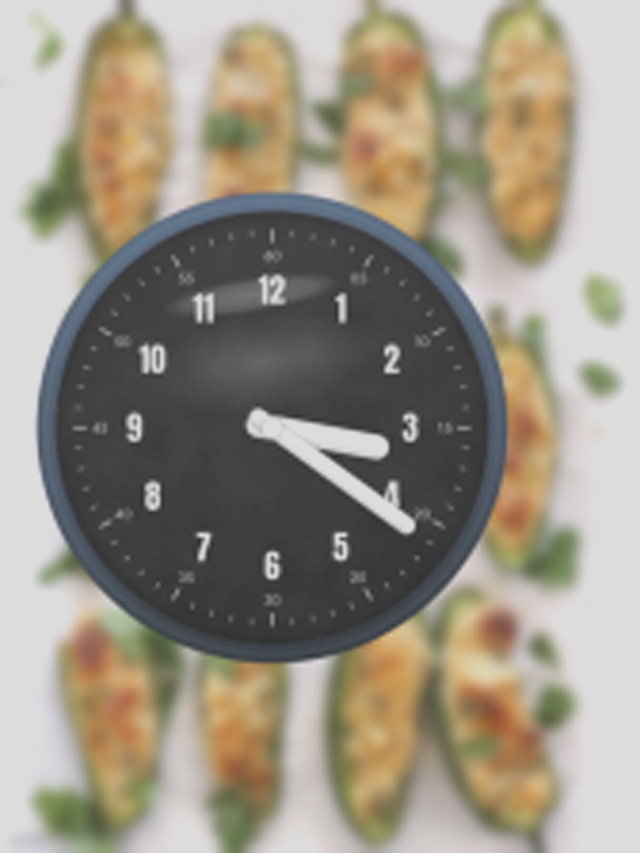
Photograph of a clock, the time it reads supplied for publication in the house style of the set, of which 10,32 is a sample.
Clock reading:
3,21
